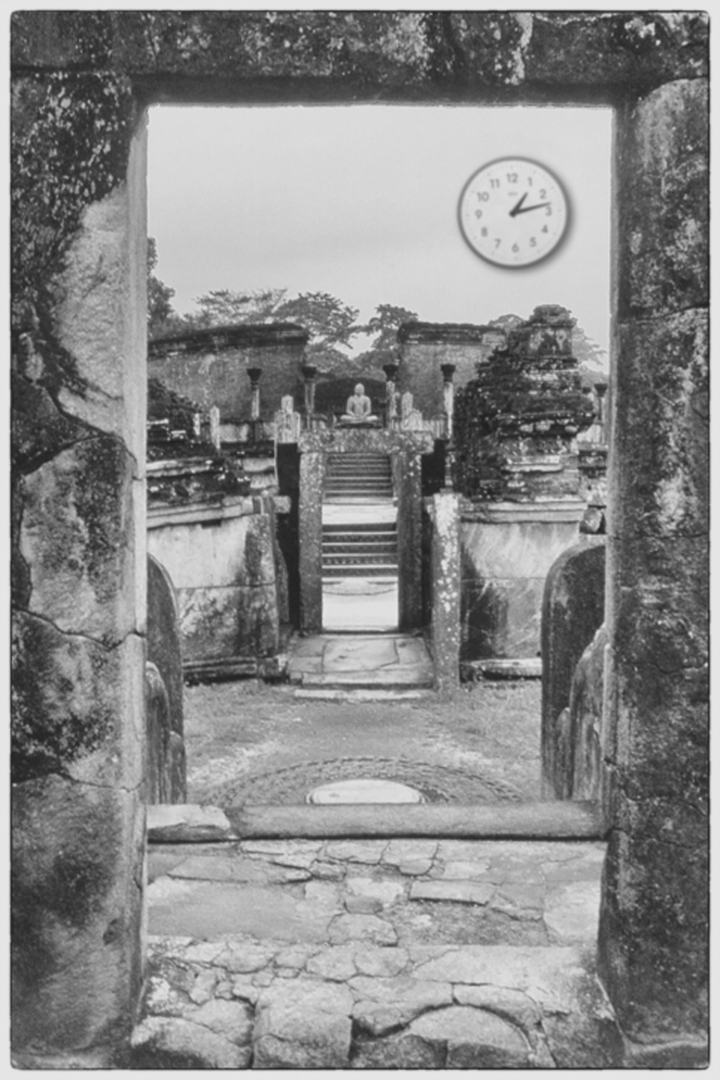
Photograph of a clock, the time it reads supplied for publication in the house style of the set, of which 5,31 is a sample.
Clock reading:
1,13
